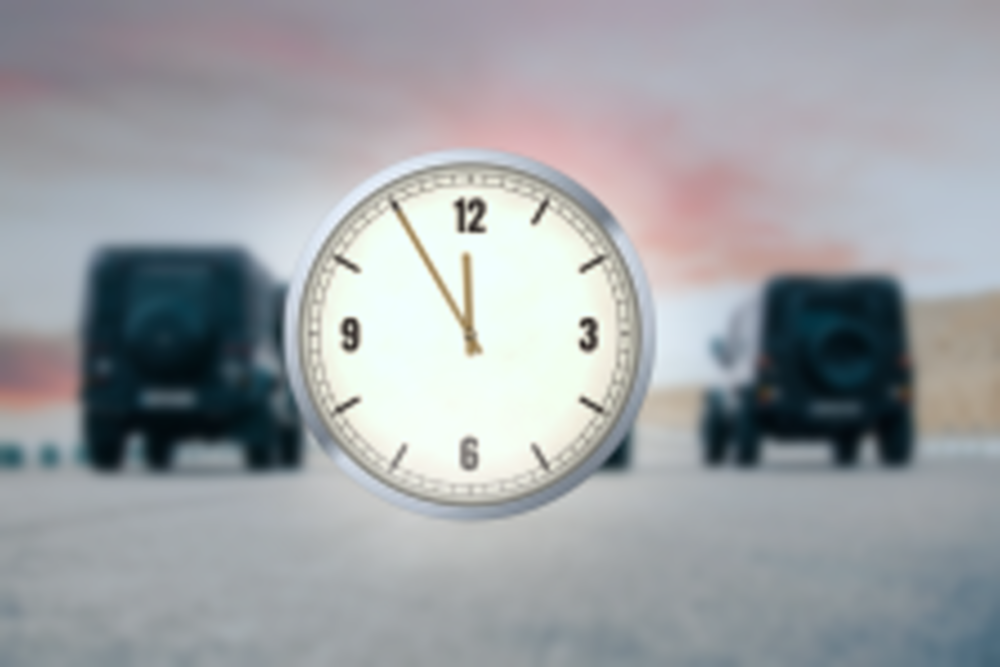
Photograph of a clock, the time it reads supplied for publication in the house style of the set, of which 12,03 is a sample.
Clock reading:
11,55
